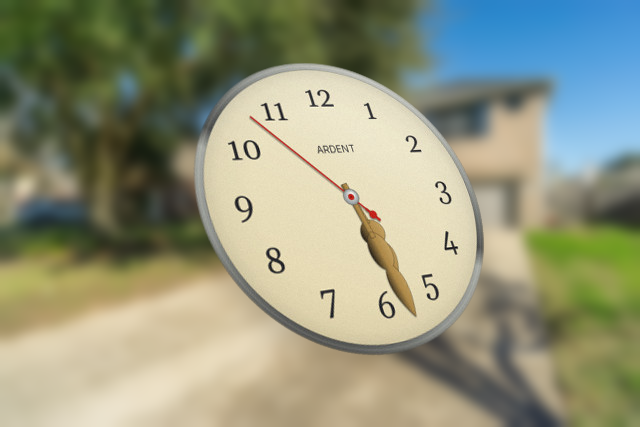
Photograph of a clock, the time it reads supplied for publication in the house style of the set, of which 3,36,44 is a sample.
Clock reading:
5,27,53
